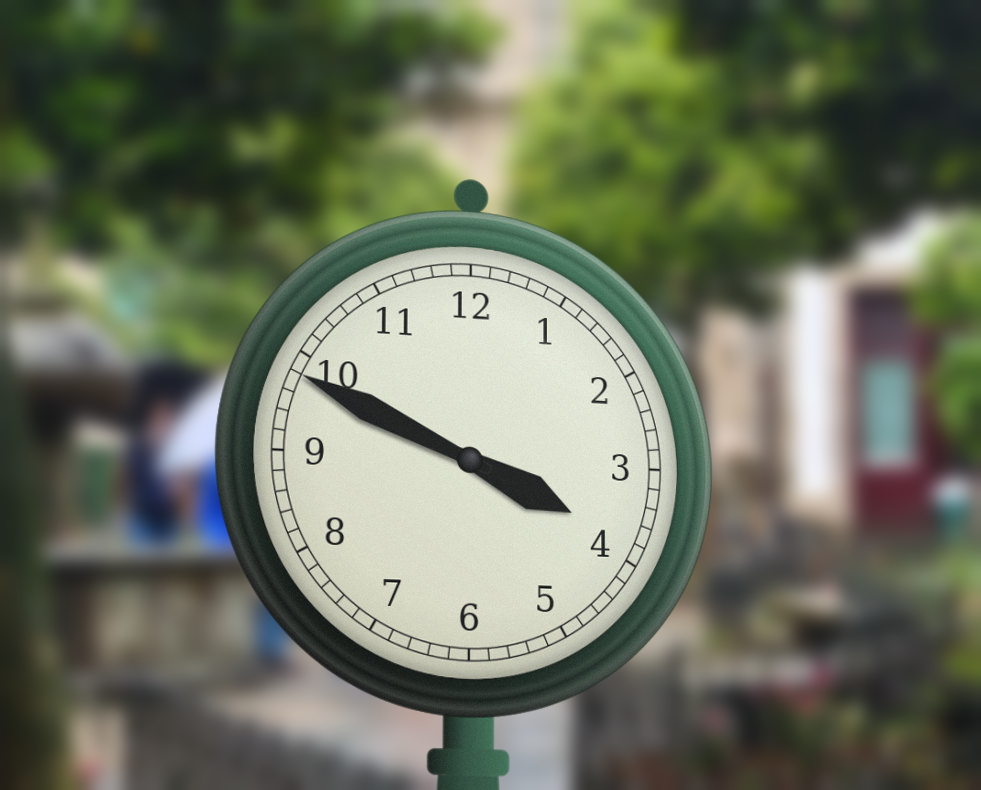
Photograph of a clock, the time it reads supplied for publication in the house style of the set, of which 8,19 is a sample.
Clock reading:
3,49
